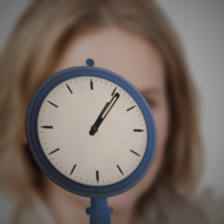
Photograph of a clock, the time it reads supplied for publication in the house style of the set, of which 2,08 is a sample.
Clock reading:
1,06
